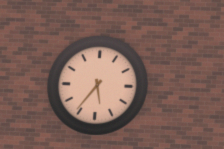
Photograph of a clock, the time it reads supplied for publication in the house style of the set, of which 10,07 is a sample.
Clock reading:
5,36
